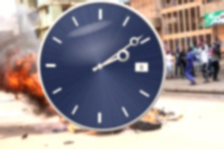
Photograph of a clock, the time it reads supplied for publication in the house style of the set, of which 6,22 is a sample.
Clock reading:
2,09
